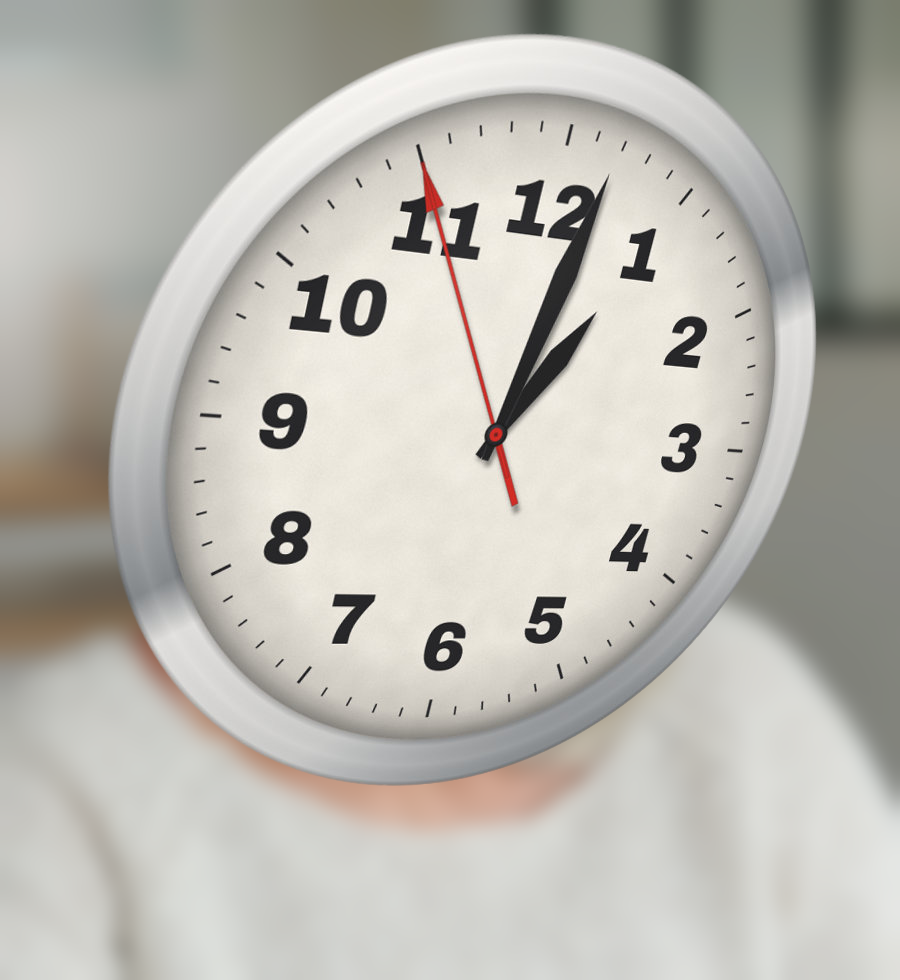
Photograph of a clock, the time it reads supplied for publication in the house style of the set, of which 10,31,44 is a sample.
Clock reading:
1,01,55
